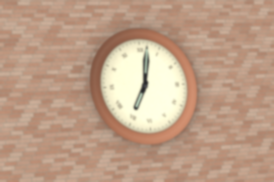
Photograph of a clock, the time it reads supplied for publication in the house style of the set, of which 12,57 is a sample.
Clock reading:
7,02
